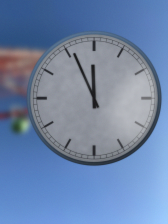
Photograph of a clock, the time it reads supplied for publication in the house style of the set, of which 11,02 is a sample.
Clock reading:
11,56
